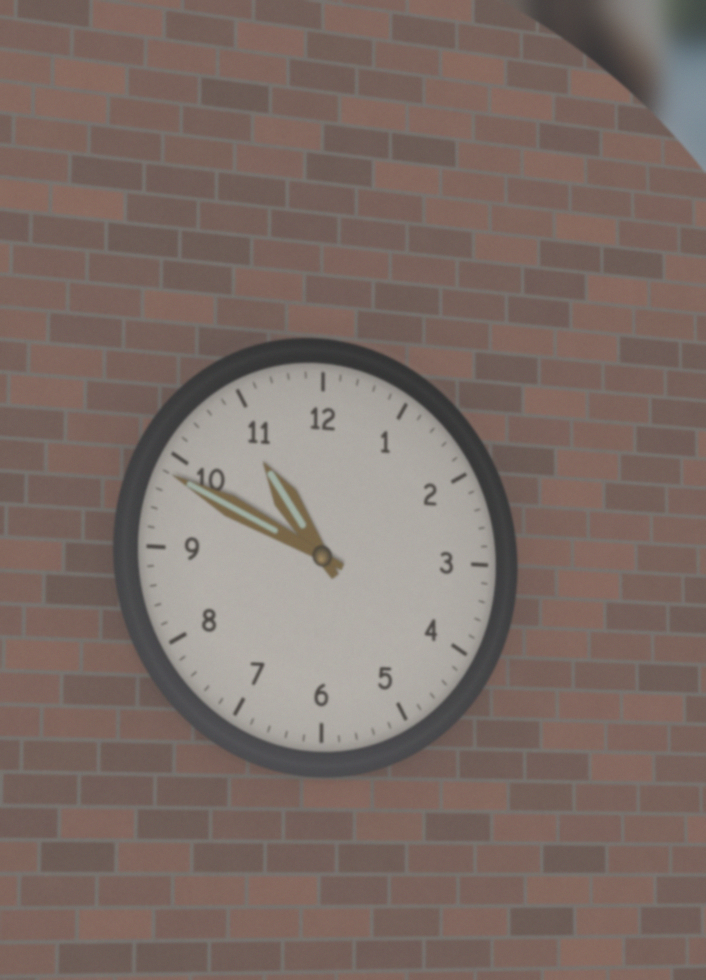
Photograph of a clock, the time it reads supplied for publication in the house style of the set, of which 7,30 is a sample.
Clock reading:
10,49
